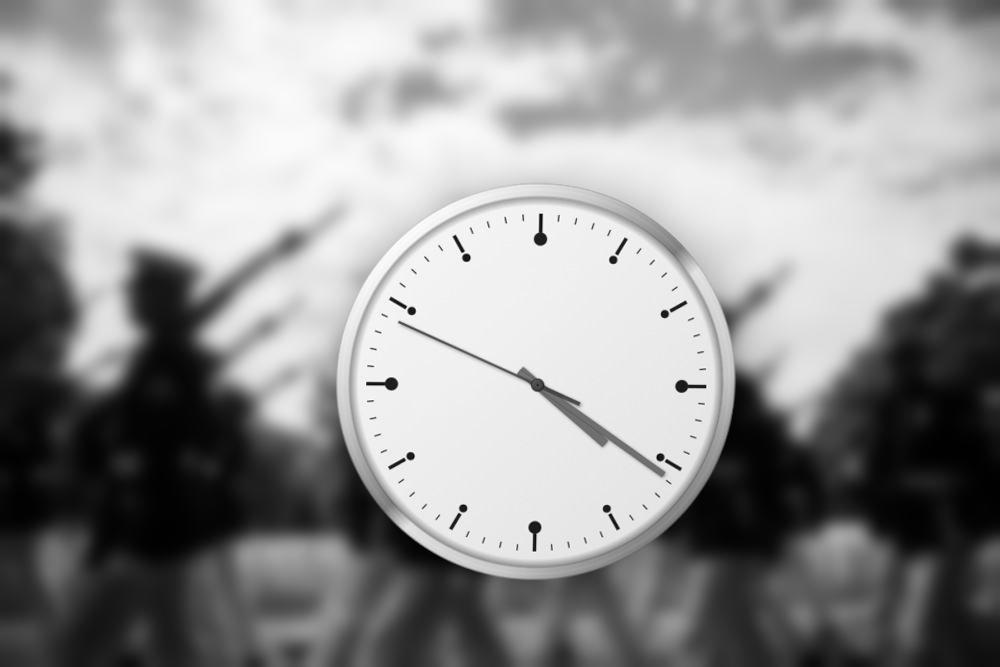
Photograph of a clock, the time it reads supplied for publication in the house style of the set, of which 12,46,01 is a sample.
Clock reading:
4,20,49
